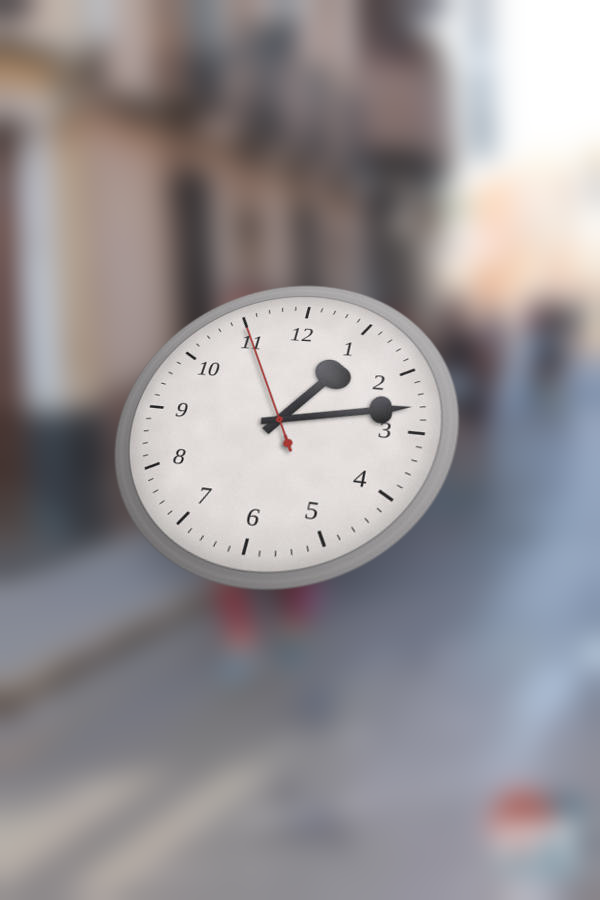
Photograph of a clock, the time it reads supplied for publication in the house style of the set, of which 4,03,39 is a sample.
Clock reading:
1,12,55
